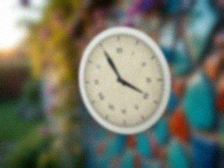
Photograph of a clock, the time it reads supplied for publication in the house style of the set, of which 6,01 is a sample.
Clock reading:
3,55
